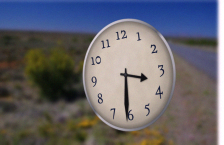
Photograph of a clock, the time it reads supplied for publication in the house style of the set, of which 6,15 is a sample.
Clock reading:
3,31
